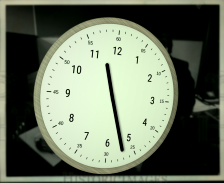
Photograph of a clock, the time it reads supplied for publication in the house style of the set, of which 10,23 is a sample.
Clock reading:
11,27
